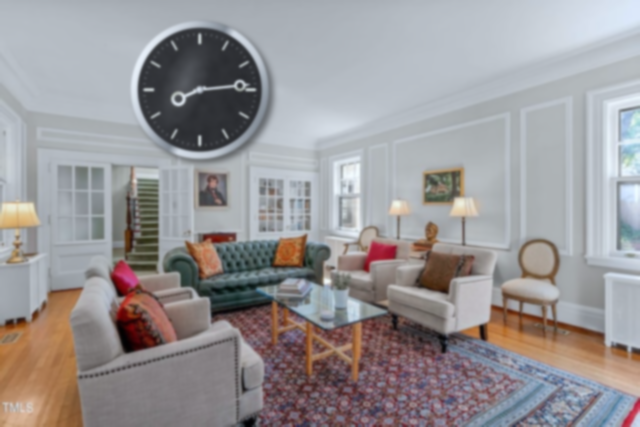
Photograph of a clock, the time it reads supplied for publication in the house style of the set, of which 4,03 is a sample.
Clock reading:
8,14
